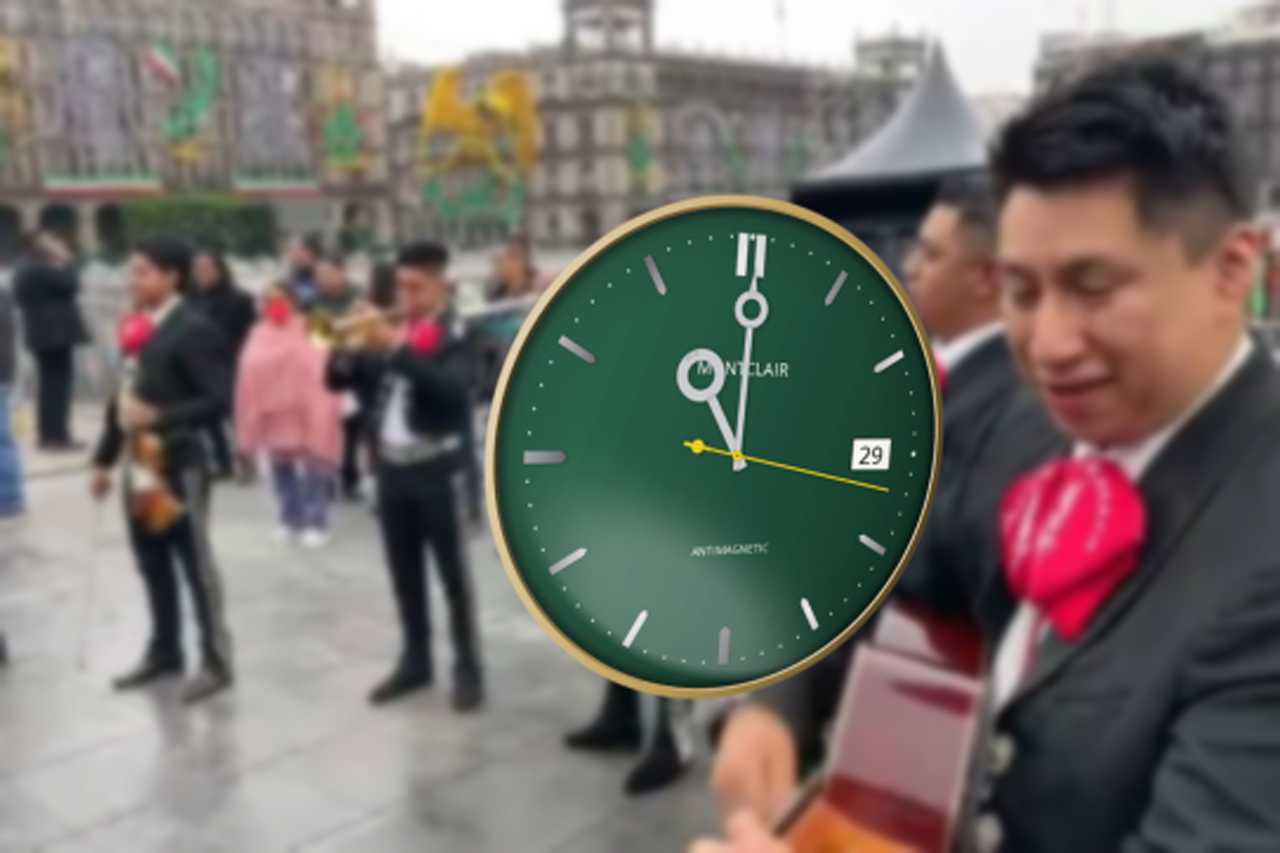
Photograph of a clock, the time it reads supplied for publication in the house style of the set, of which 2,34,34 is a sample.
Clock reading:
11,00,17
